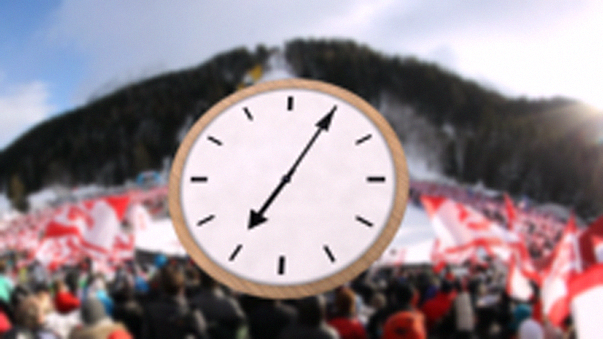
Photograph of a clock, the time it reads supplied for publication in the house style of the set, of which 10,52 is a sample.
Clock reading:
7,05
